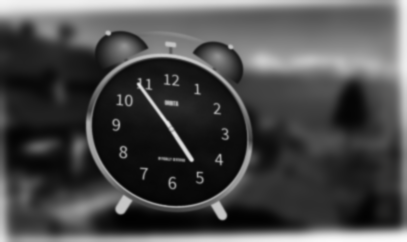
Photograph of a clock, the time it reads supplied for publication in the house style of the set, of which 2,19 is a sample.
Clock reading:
4,54
